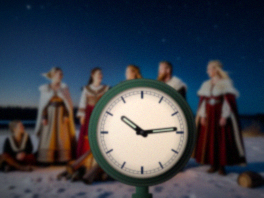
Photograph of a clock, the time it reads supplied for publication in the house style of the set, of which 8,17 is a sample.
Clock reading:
10,14
